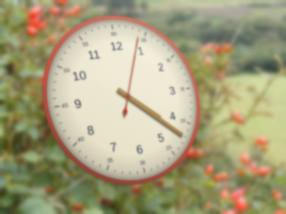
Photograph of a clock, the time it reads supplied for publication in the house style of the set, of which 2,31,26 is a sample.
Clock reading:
4,22,04
